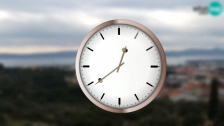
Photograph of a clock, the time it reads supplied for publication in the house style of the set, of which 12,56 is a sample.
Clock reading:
12,39
